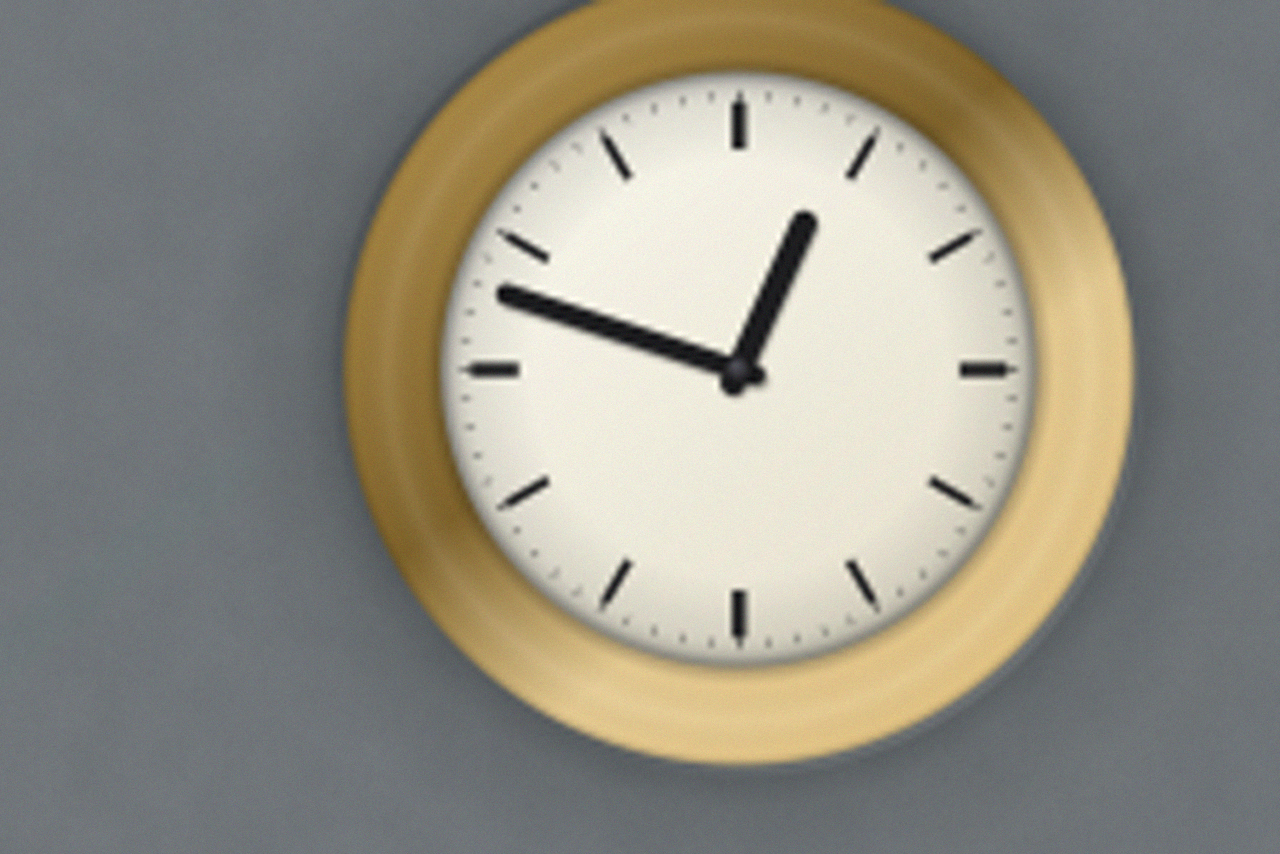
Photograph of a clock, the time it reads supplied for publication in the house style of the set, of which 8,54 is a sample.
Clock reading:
12,48
